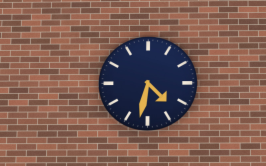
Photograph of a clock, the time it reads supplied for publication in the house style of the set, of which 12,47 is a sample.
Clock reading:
4,32
